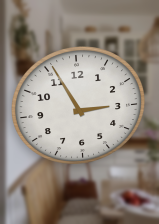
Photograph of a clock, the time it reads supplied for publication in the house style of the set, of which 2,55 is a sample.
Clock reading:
2,56
